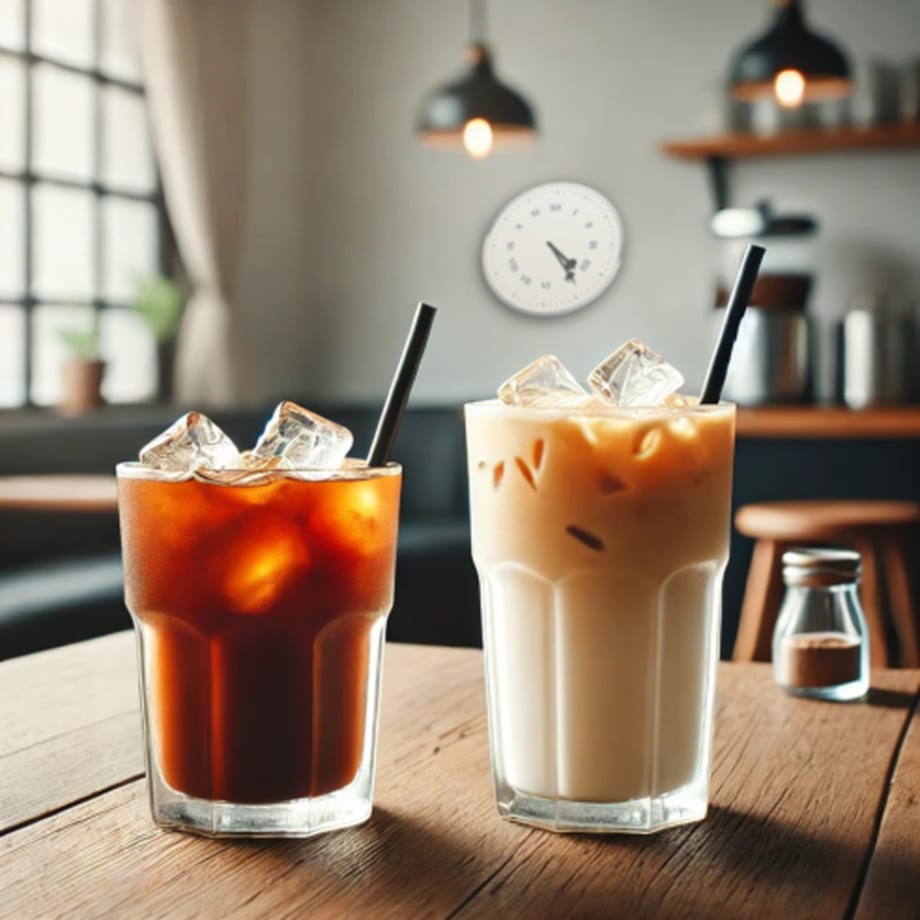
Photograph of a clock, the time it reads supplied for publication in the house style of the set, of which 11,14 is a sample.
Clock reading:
4,24
